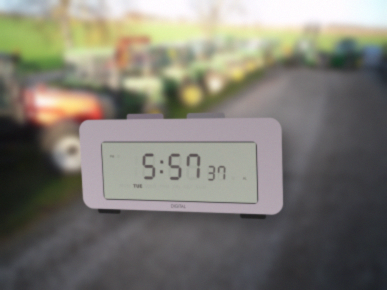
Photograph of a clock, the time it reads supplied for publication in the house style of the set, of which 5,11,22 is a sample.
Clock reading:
5,57,37
